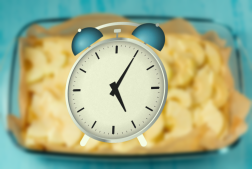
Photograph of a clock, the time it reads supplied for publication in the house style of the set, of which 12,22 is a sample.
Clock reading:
5,05
